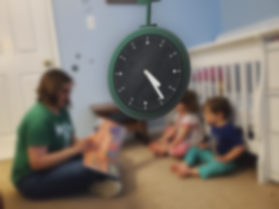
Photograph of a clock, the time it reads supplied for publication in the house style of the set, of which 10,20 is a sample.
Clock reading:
4,24
